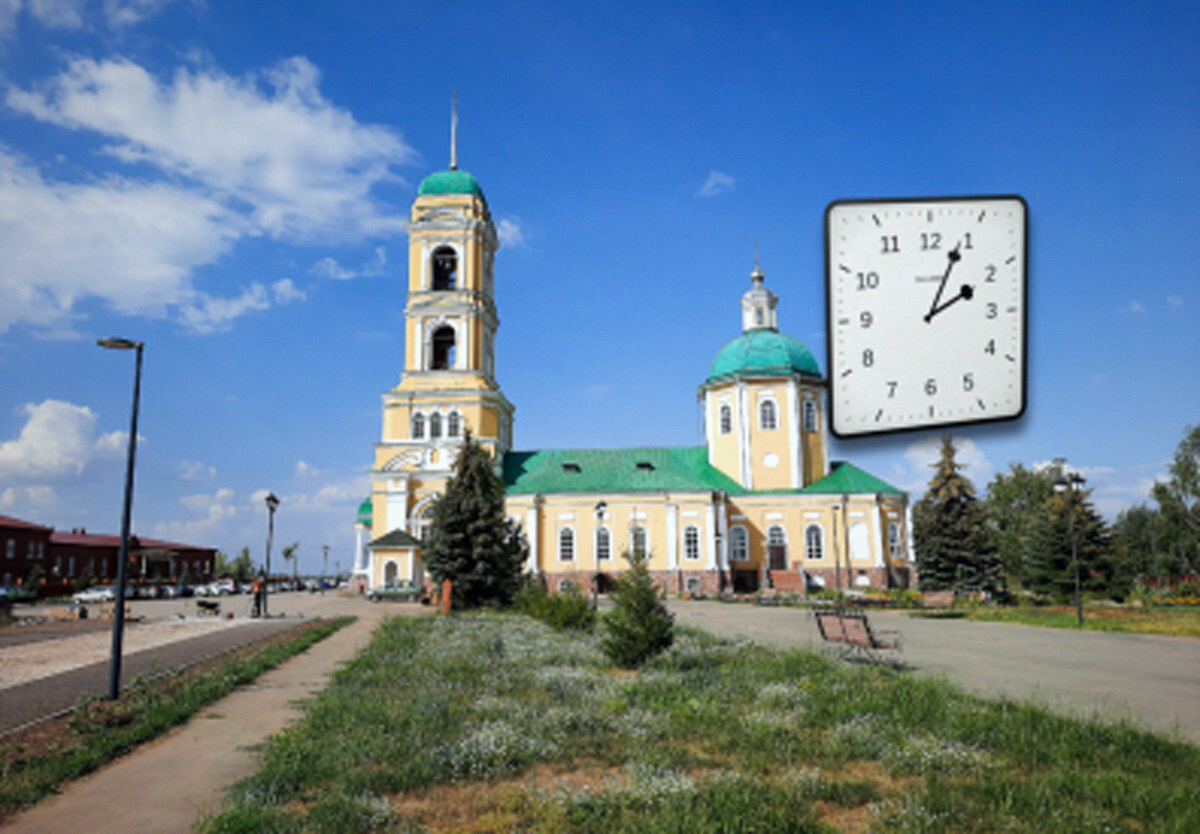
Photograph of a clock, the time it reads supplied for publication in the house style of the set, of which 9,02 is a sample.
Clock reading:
2,04
